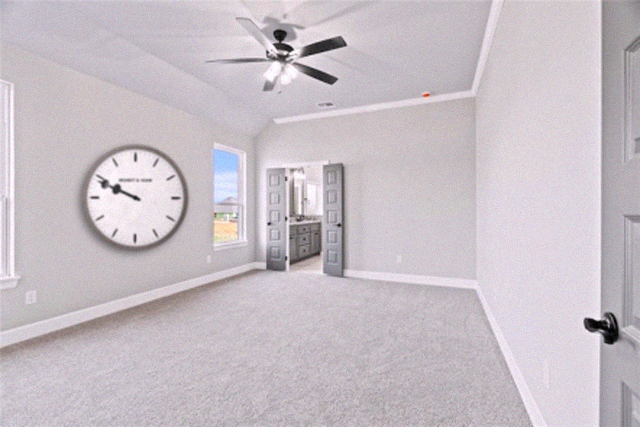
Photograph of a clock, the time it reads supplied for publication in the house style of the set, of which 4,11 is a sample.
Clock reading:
9,49
